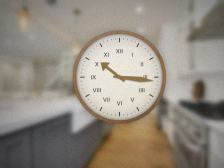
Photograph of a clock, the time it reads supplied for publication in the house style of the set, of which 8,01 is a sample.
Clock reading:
10,16
